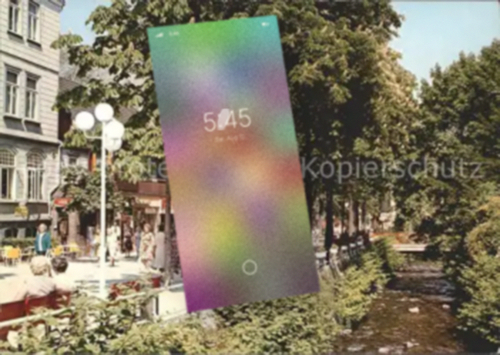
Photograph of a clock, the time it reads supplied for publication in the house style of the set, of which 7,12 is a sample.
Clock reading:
5,45
